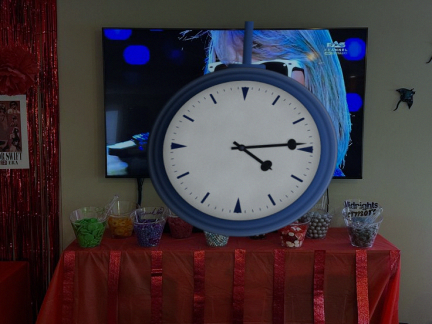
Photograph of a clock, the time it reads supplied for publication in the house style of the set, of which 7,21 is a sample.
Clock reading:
4,14
